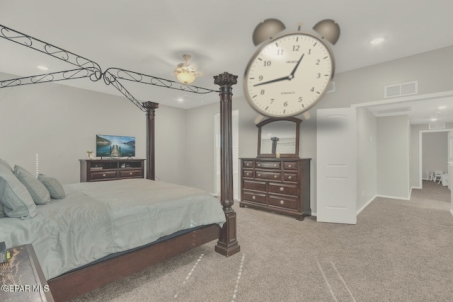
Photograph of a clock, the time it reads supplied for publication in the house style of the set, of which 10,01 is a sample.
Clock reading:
12,43
